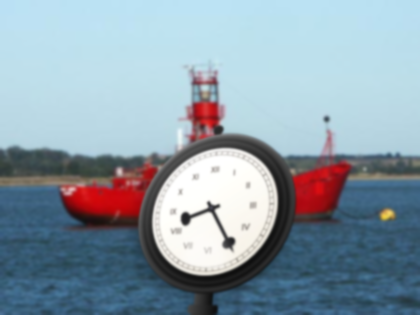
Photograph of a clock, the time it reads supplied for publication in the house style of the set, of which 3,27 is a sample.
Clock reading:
8,25
